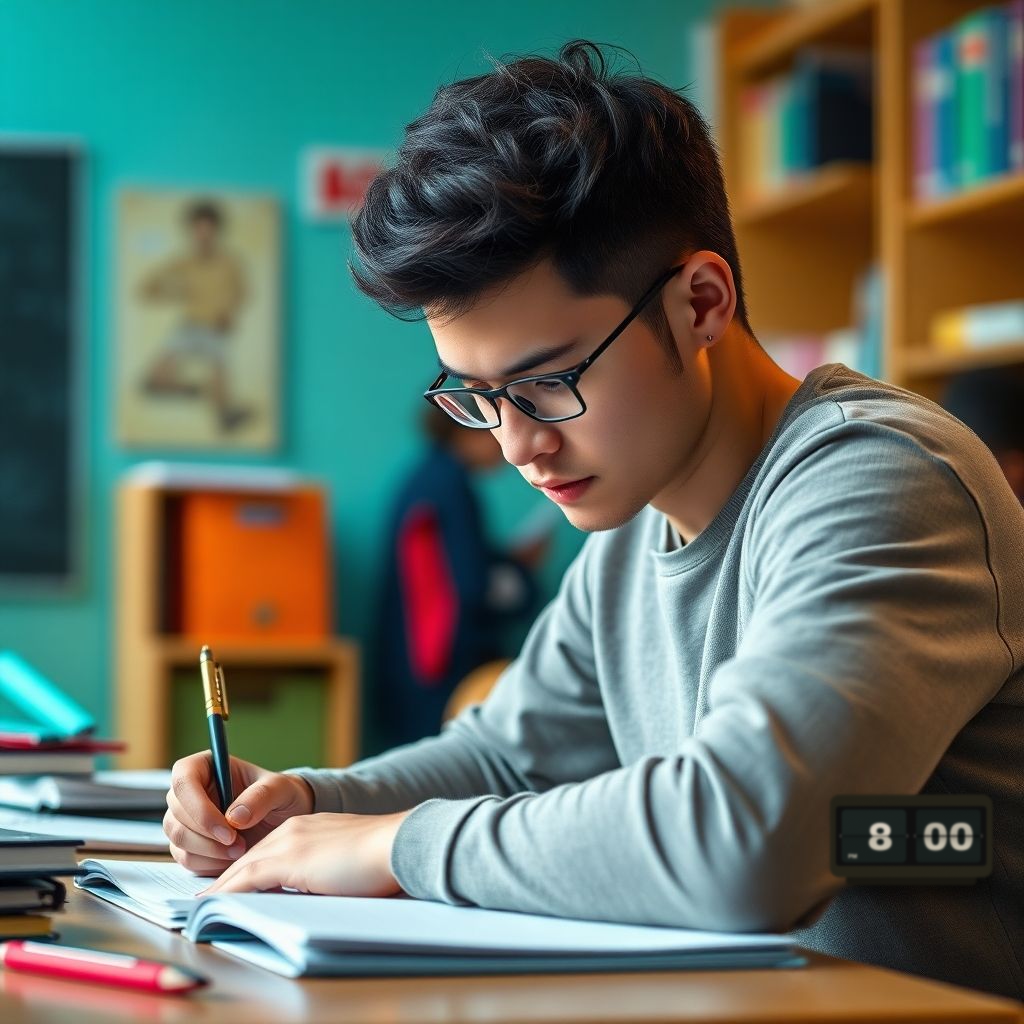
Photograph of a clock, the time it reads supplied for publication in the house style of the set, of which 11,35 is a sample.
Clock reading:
8,00
